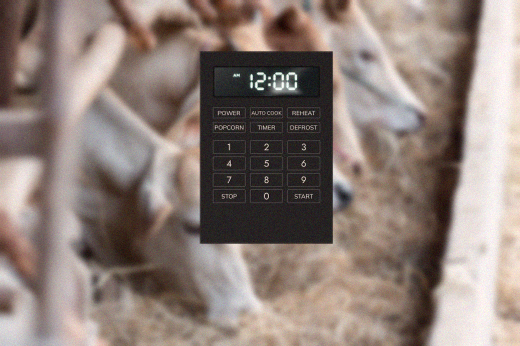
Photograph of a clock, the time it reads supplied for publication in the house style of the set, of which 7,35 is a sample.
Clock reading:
12,00
